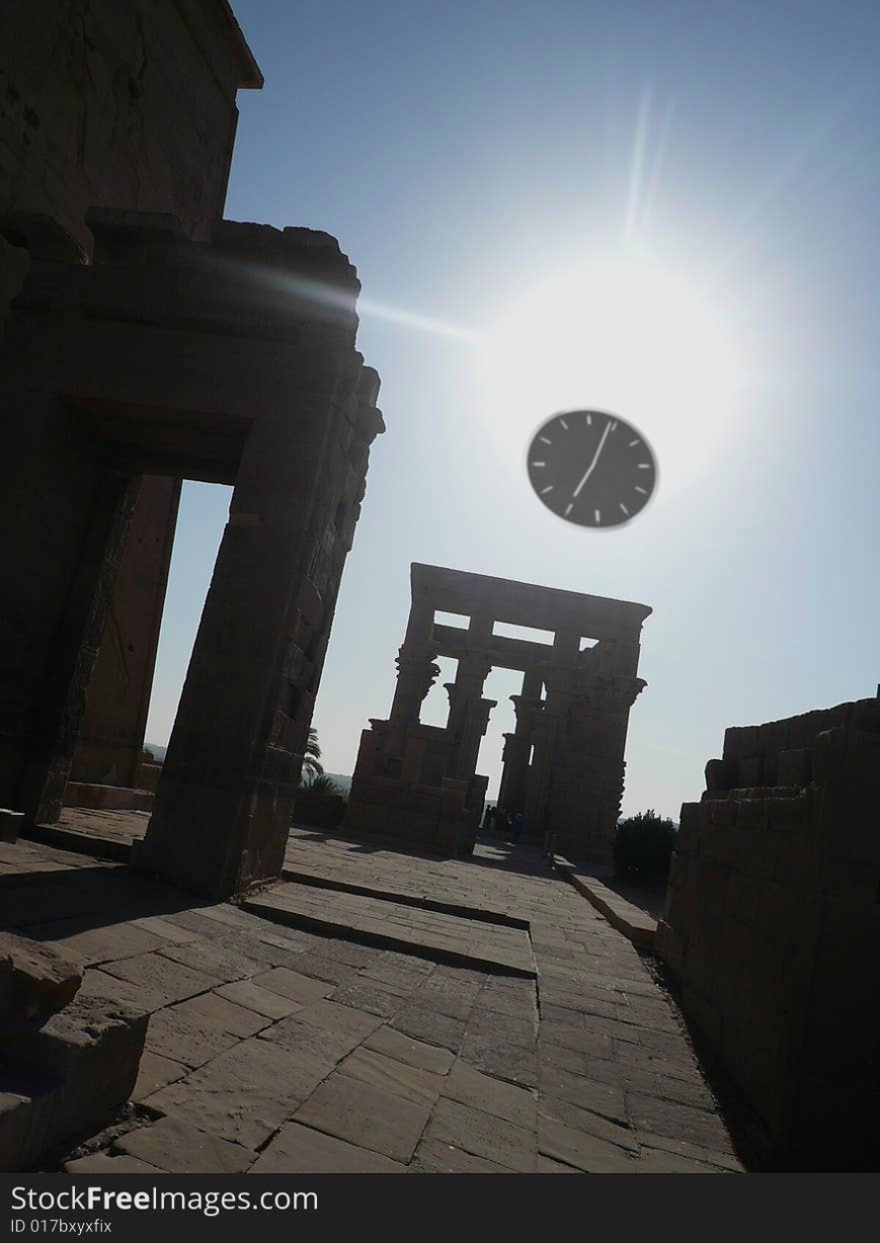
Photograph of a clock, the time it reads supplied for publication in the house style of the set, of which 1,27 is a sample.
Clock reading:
7,04
